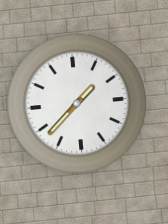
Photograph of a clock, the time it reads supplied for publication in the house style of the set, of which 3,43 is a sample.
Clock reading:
1,38
